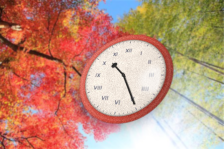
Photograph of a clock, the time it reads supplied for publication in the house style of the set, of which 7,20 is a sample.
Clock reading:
10,25
